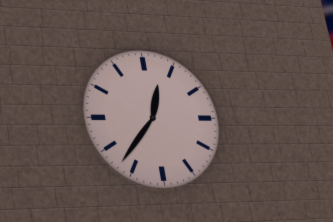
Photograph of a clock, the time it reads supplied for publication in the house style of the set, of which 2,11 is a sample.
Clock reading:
12,37
